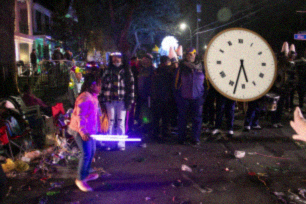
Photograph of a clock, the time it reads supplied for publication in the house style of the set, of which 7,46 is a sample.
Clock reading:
5,33
